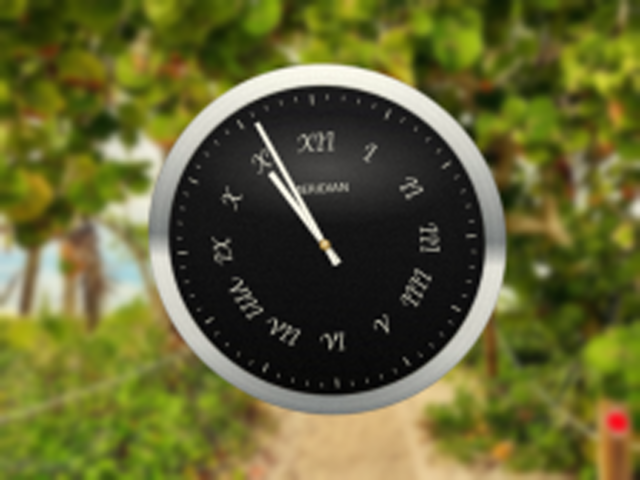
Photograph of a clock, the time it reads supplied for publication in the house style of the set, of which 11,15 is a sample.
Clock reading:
10,56
